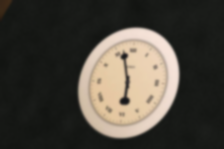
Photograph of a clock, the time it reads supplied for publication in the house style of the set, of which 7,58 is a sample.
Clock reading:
5,57
